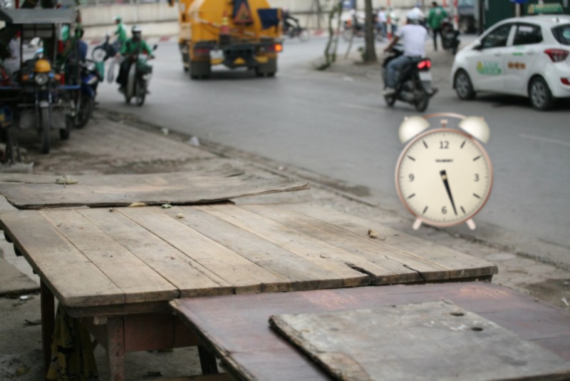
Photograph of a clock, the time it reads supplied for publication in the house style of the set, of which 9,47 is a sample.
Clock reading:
5,27
